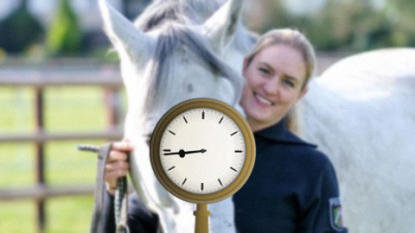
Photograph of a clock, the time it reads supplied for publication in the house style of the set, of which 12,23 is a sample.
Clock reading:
8,44
